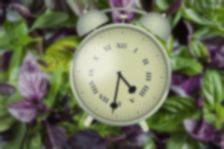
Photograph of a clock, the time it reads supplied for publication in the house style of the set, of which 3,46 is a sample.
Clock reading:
4,31
